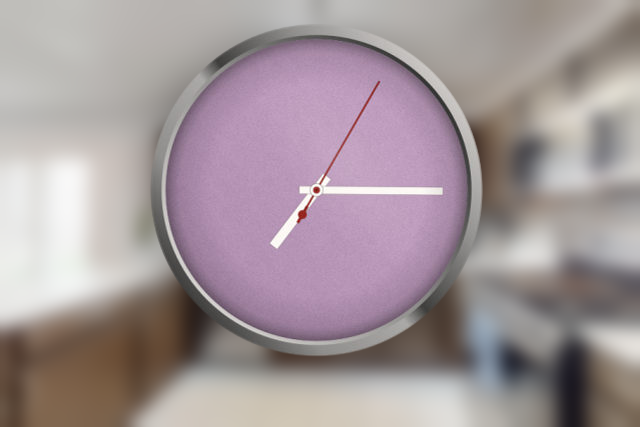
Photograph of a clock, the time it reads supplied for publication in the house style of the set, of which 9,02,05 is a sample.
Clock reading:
7,15,05
